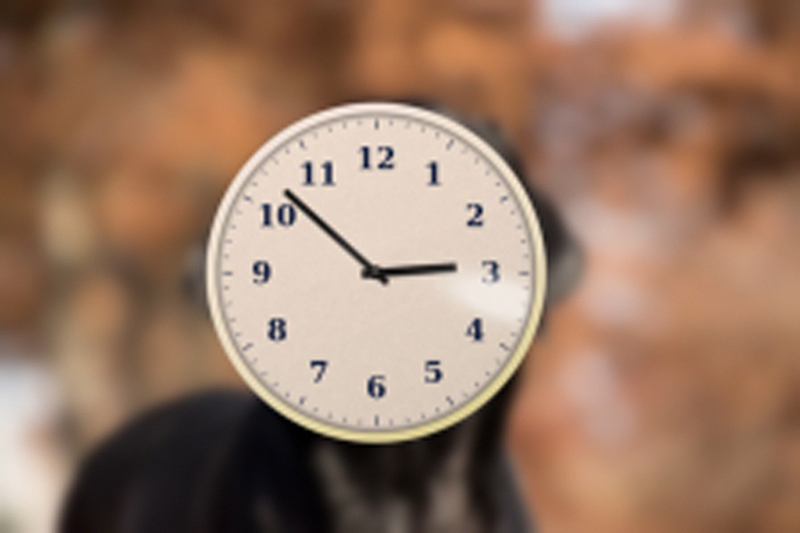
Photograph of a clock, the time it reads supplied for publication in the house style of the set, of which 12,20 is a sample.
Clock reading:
2,52
